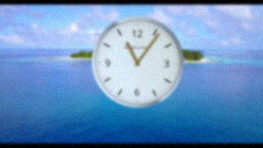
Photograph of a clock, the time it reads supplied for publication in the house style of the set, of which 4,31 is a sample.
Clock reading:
11,06
